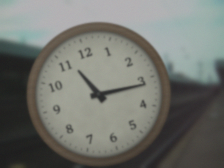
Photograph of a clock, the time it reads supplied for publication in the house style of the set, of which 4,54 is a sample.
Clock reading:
11,16
